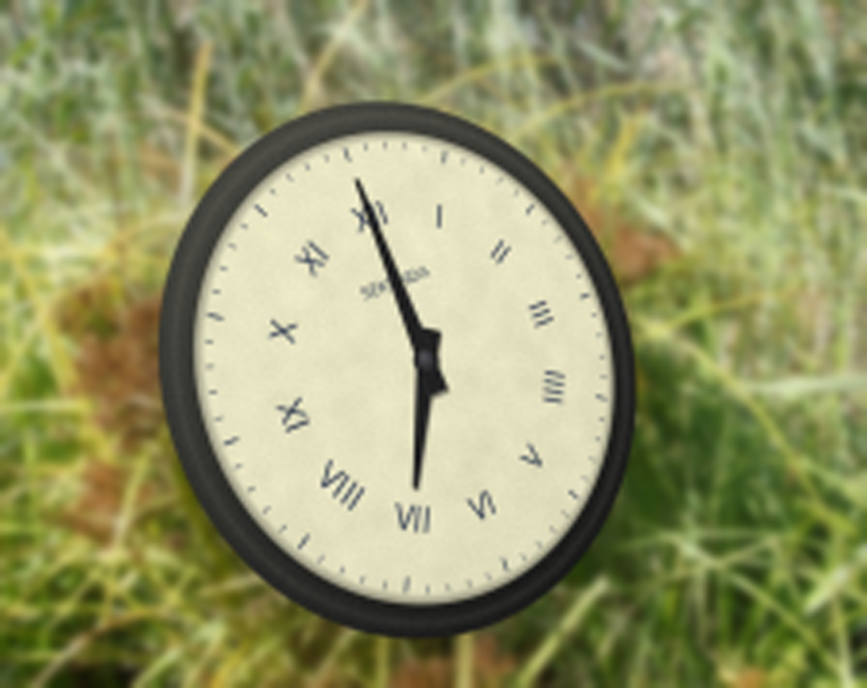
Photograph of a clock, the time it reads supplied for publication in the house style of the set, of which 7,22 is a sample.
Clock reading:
7,00
